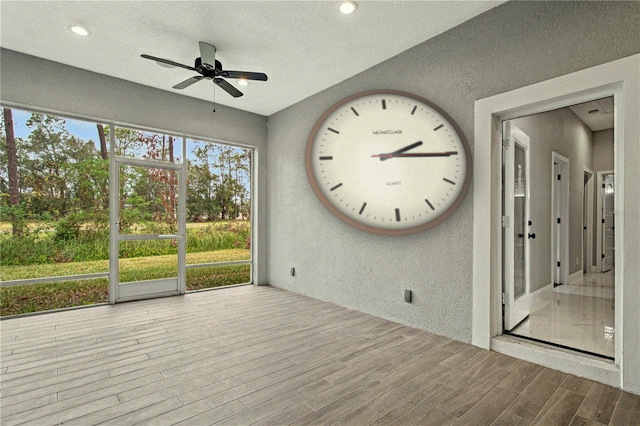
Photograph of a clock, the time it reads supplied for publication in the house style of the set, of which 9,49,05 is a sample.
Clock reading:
2,15,15
